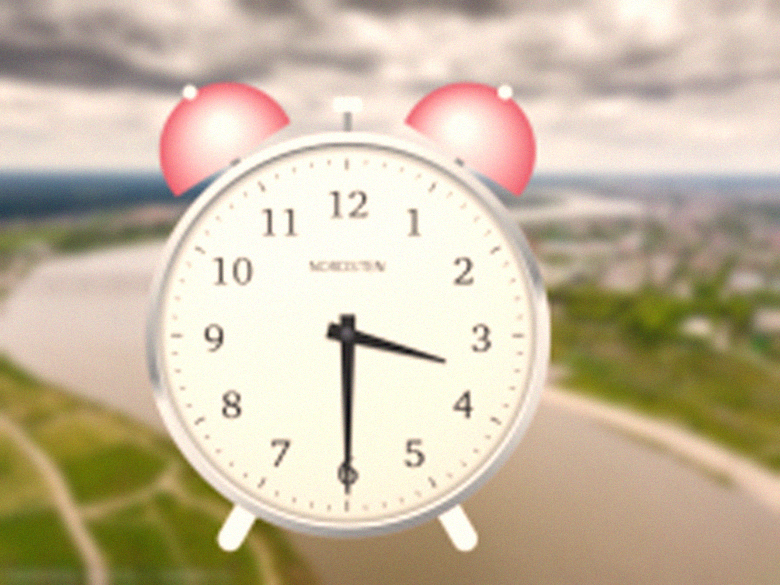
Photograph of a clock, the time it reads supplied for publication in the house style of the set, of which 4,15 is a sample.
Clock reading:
3,30
